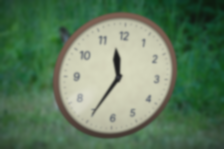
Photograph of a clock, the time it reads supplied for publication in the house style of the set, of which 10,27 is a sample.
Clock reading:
11,35
